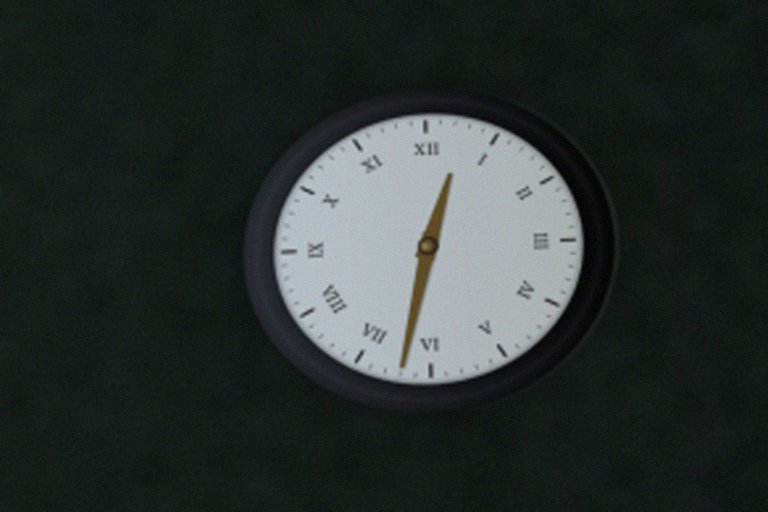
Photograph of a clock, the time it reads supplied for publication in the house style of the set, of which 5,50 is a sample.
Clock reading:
12,32
